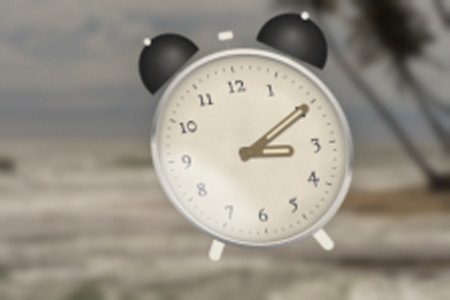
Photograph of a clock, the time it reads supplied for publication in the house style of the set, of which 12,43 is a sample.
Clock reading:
3,10
